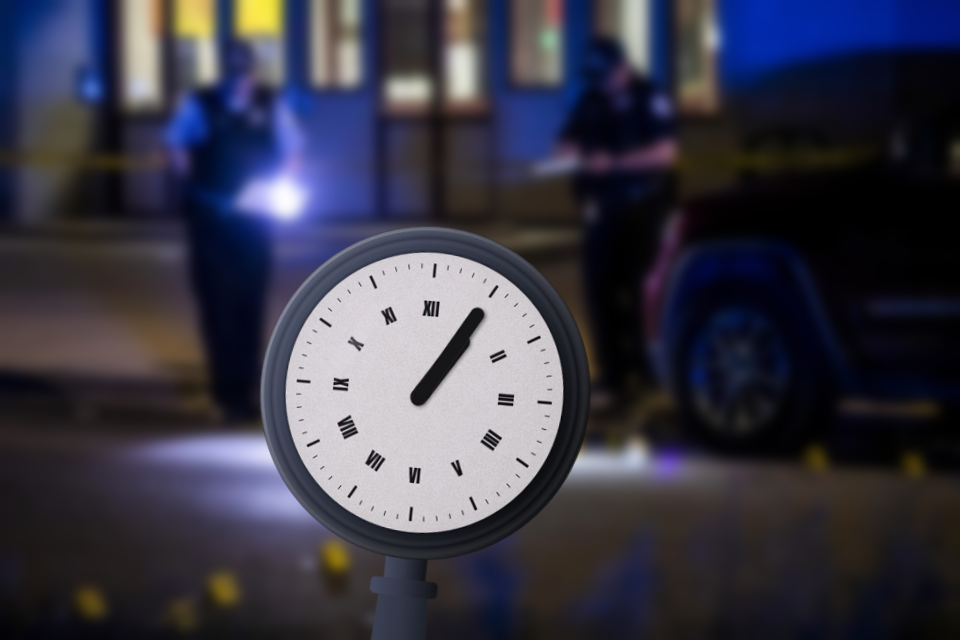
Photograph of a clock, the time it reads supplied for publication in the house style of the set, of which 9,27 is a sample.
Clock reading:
1,05
